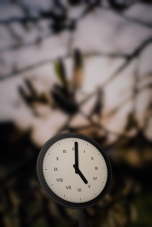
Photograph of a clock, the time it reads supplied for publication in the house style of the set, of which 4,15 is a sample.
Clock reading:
5,01
